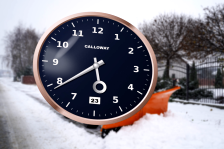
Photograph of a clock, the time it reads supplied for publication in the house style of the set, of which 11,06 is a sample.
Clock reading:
5,39
